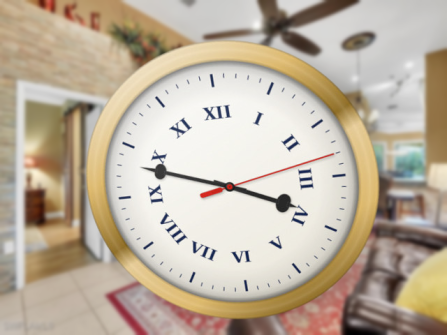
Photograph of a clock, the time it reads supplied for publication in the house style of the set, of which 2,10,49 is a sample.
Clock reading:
3,48,13
